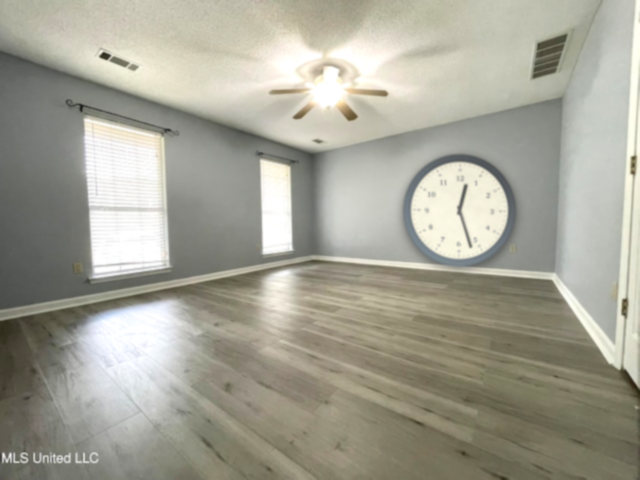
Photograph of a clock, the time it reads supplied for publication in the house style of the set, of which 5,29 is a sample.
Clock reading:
12,27
